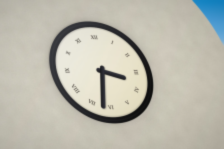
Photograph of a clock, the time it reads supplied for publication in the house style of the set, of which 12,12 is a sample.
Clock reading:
3,32
